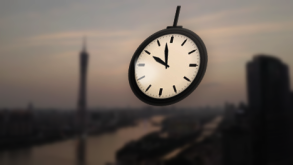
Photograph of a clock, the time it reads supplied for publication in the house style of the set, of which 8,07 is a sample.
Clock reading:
9,58
